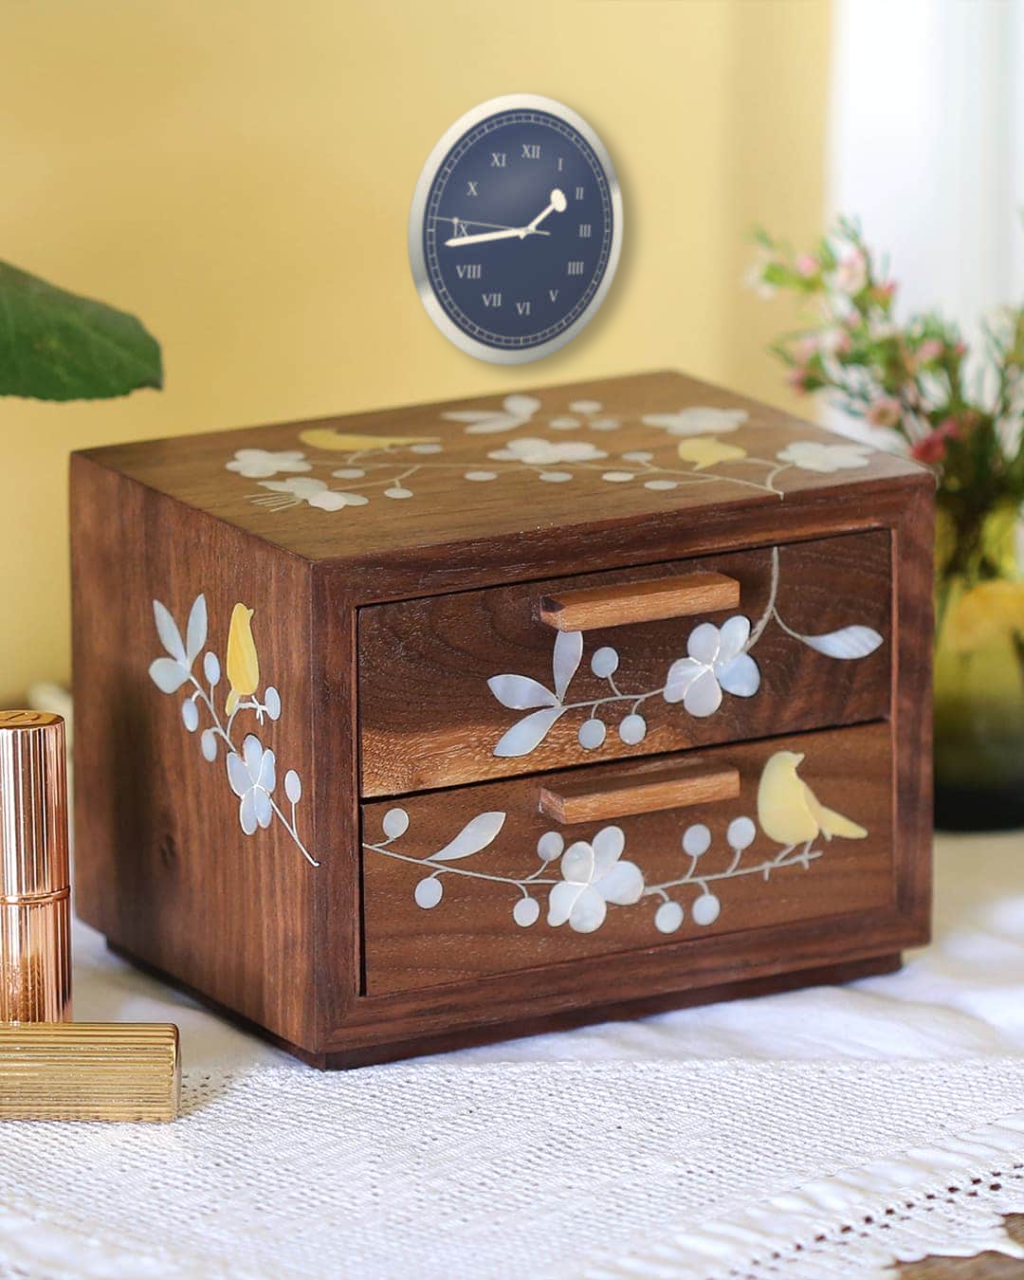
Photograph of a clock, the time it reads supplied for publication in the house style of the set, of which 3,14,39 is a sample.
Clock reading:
1,43,46
